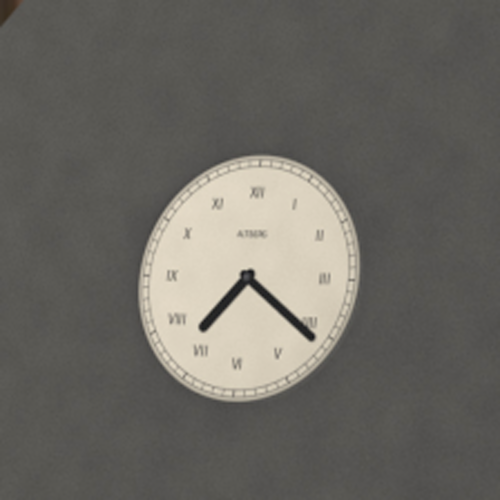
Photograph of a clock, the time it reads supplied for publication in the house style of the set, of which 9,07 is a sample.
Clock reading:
7,21
